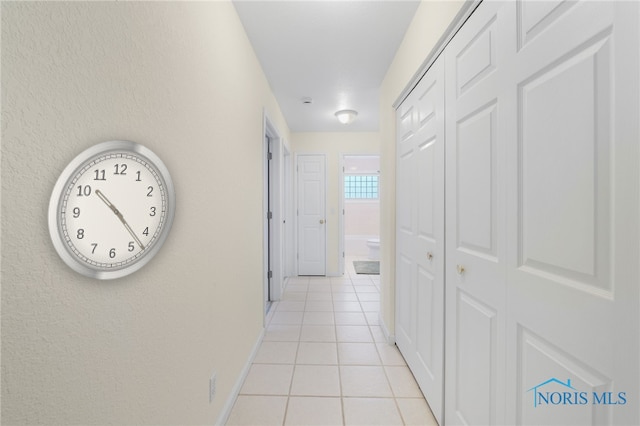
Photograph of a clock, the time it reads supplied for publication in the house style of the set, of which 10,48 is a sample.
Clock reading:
10,23
